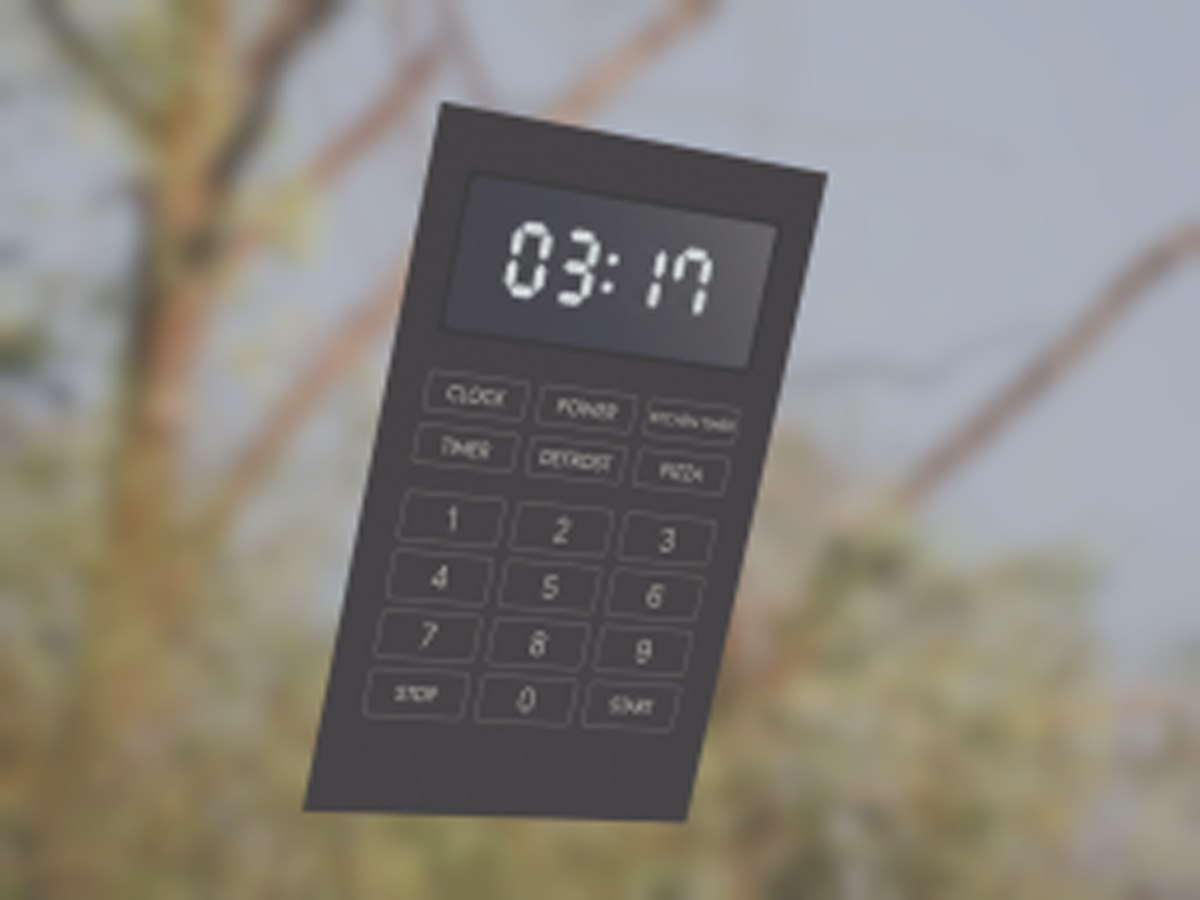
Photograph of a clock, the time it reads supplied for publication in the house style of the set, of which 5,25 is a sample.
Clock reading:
3,17
